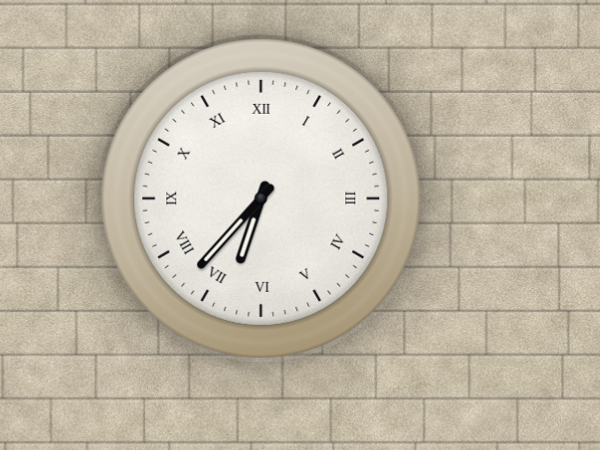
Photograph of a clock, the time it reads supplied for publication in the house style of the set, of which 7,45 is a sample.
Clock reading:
6,37
